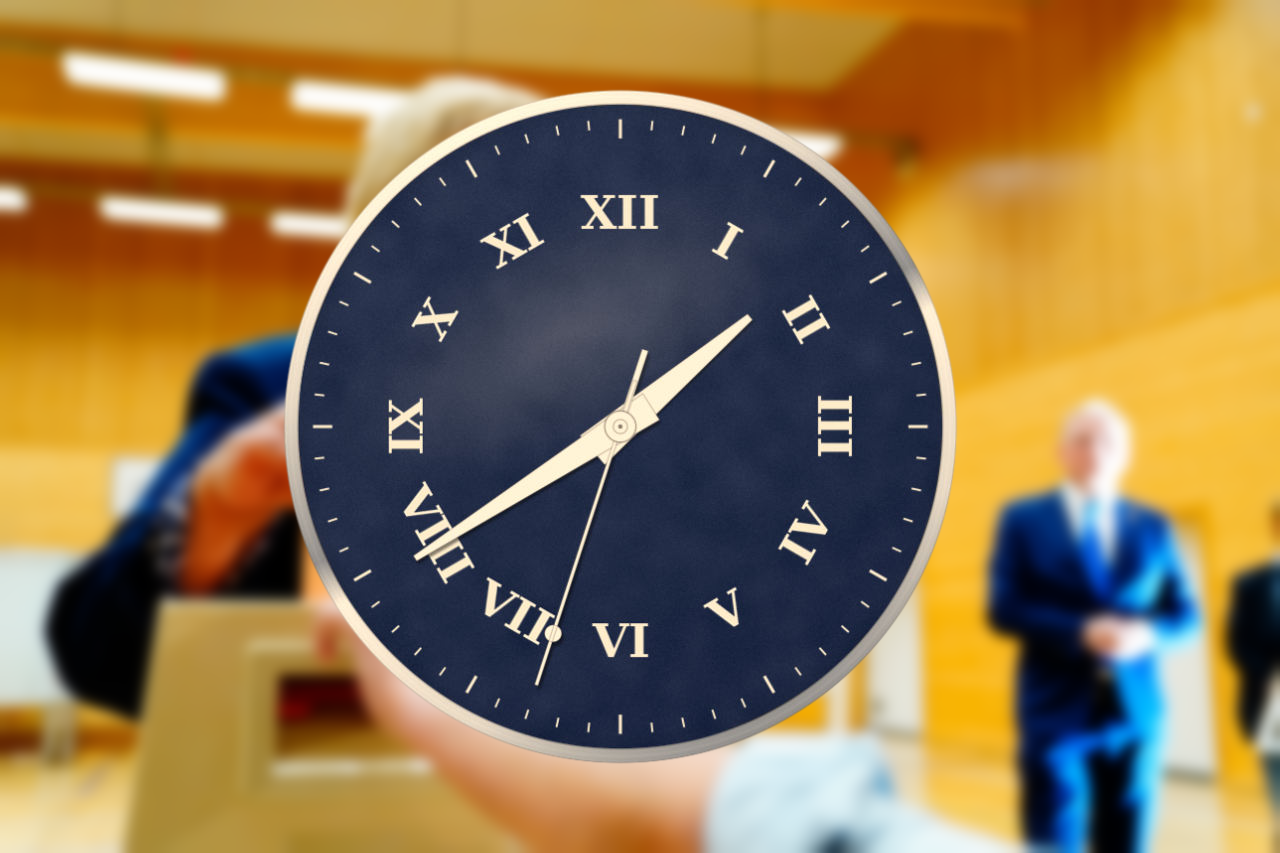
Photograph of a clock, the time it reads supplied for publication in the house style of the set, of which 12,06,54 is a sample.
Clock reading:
1,39,33
